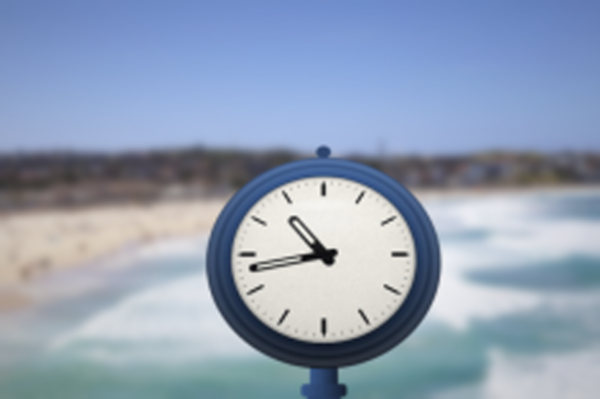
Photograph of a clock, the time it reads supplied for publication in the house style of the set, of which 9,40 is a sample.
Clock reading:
10,43
